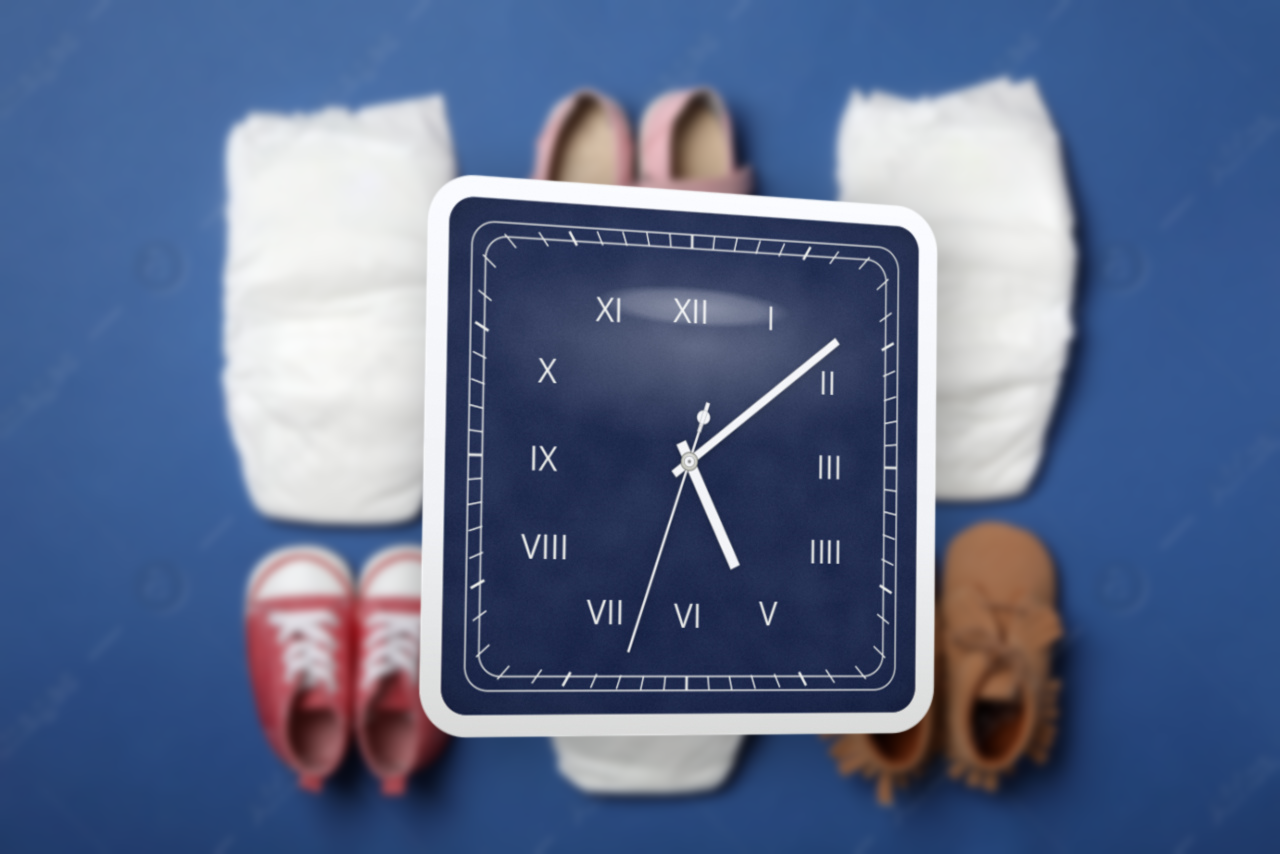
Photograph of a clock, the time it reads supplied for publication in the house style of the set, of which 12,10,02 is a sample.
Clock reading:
5,08,33
